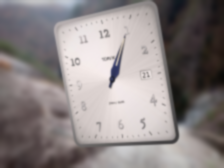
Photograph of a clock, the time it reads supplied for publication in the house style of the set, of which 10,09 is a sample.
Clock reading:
1,05
